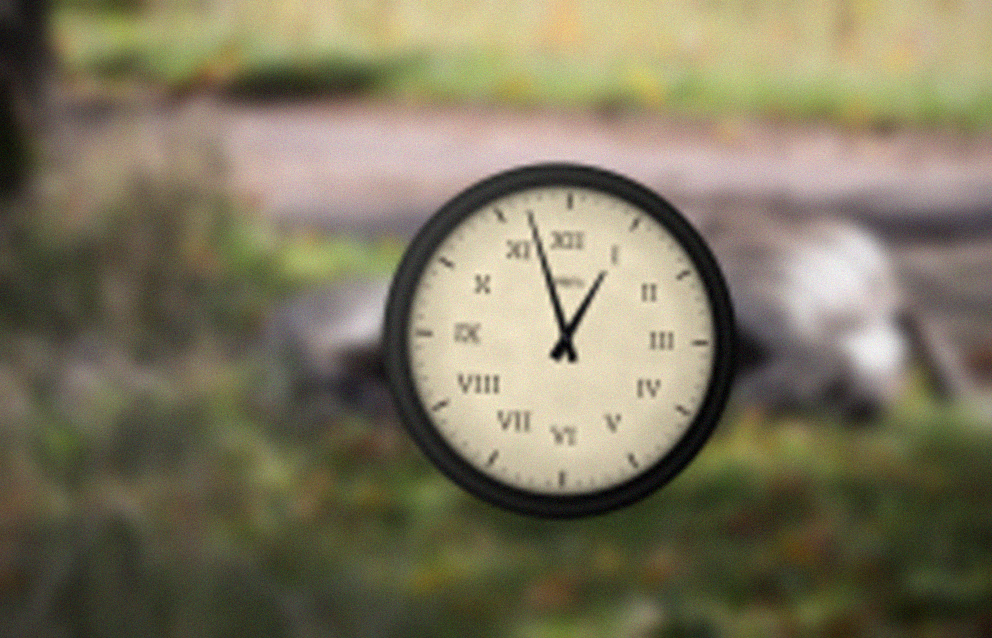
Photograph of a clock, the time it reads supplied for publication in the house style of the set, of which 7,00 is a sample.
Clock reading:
12,57
